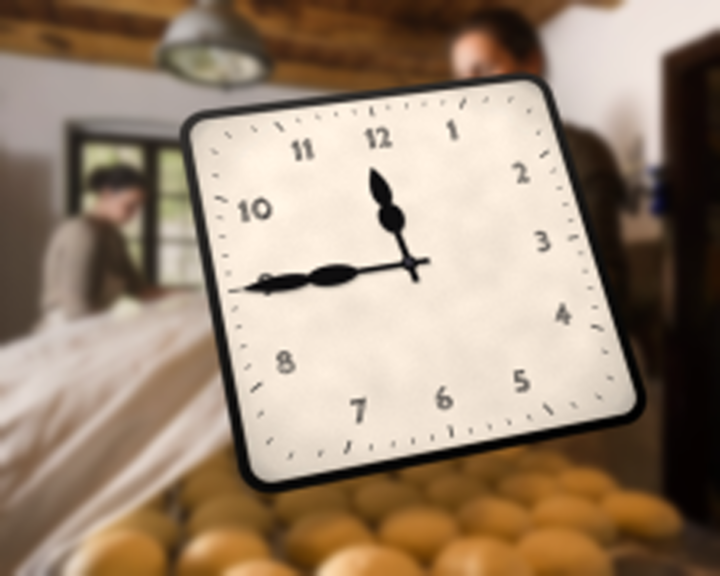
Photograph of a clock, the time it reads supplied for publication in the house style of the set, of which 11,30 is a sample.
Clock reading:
11,45
